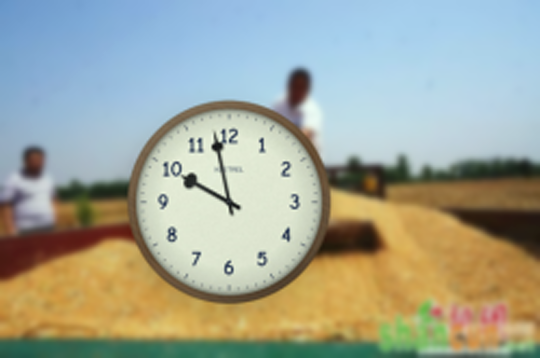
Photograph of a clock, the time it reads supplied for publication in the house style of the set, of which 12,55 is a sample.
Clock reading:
9,58
